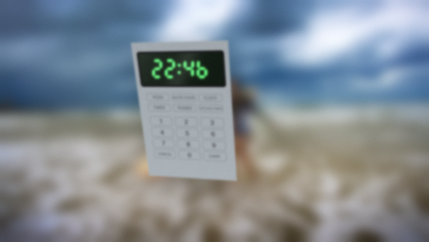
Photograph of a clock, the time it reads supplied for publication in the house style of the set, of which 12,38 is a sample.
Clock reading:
22,46
